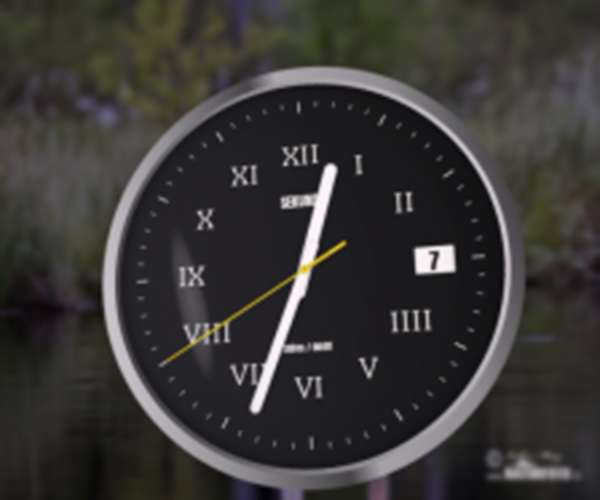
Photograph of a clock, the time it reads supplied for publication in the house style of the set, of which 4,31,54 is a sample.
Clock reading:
12,33,40
